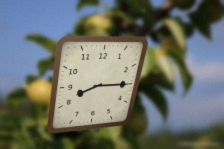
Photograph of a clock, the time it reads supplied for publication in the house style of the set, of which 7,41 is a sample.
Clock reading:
8,15
